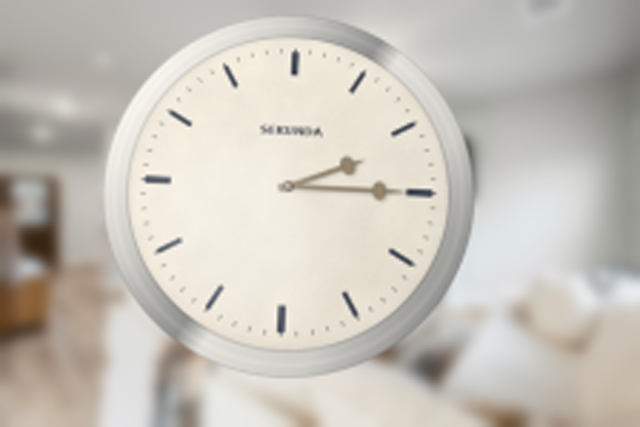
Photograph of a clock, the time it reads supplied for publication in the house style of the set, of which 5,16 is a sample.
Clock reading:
2,15
